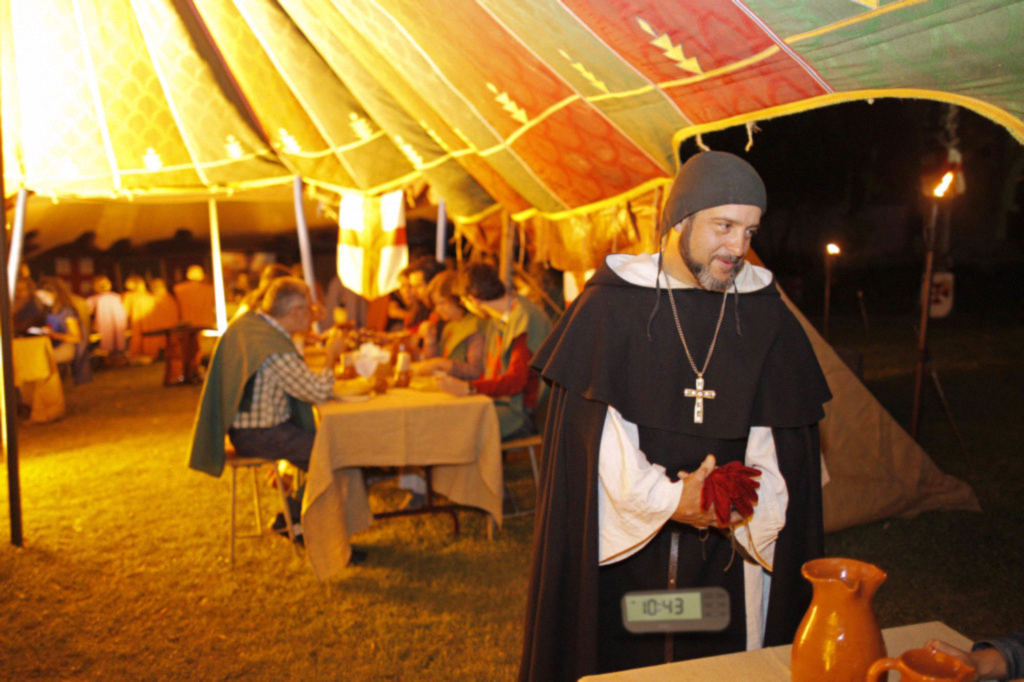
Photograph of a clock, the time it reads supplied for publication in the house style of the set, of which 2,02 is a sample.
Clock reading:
10,43
